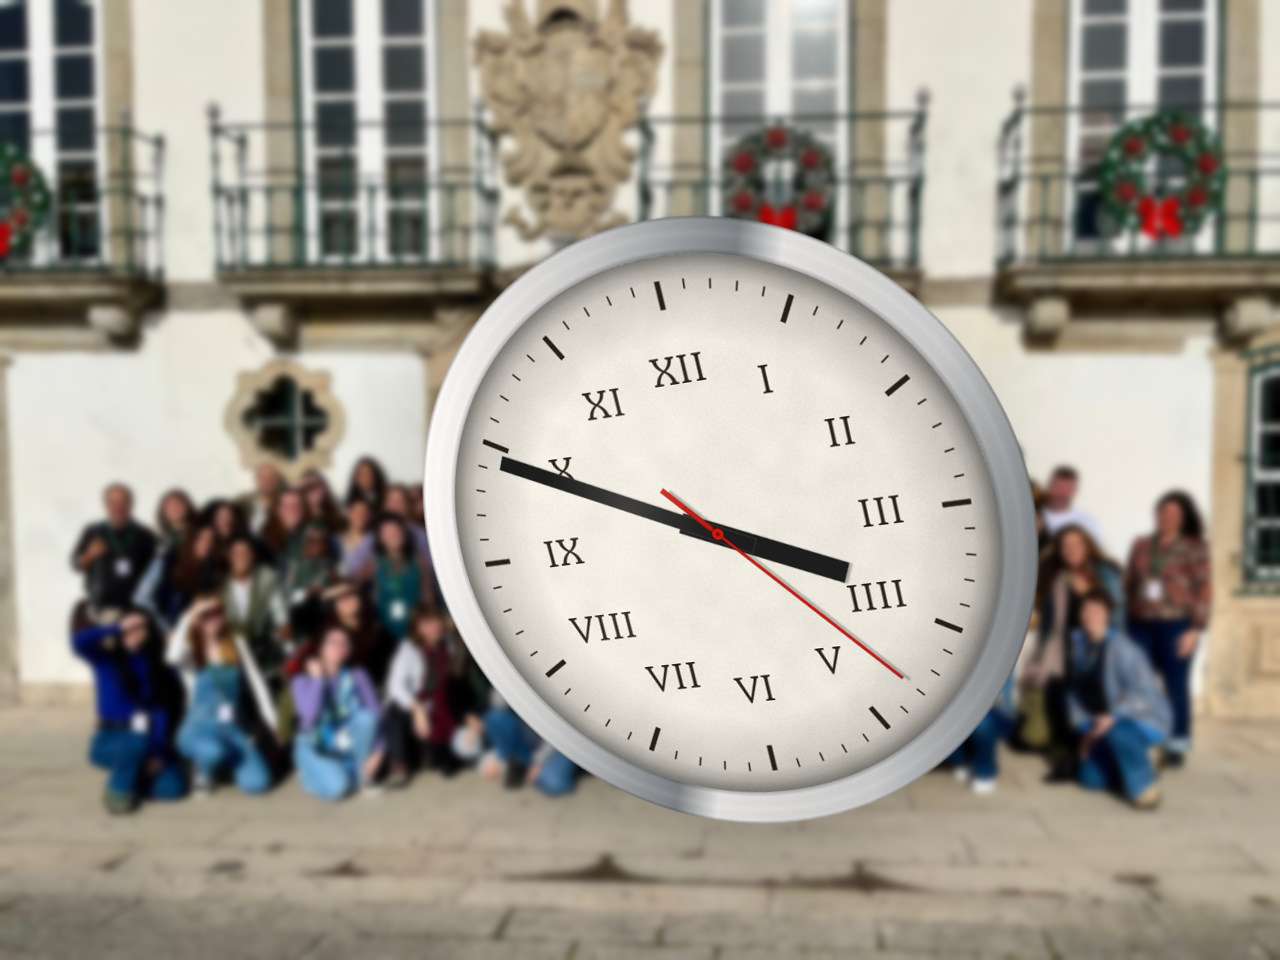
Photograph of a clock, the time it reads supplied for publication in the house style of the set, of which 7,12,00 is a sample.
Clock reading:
3,49,23
